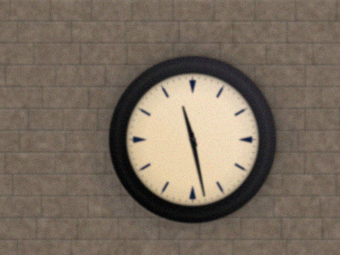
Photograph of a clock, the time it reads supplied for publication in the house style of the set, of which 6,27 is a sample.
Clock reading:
11,28
